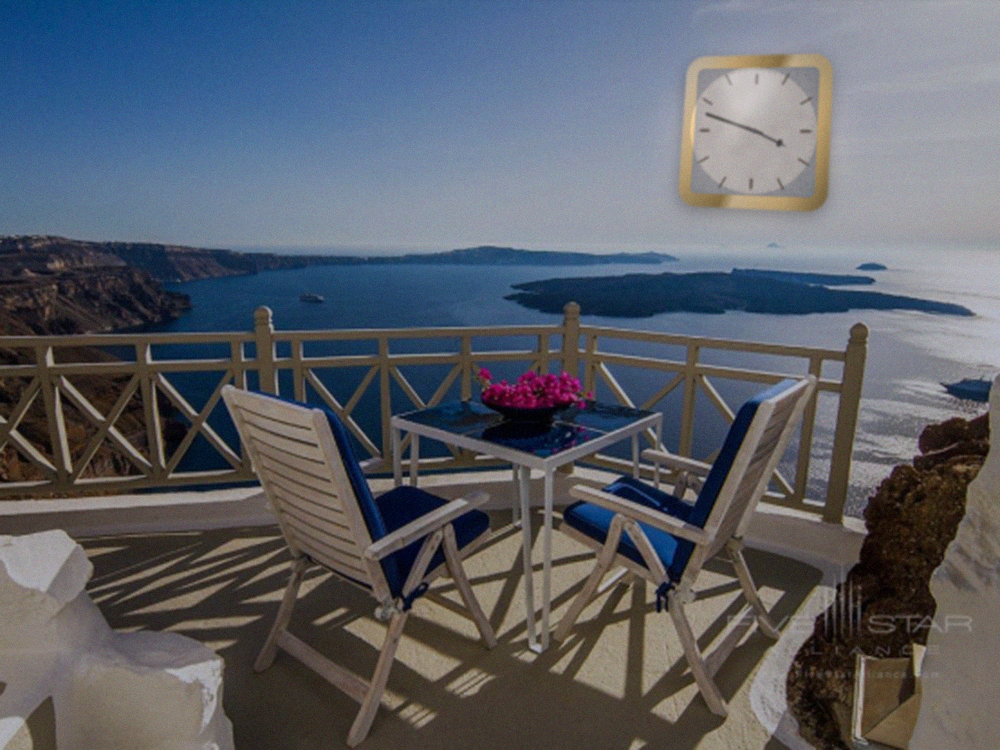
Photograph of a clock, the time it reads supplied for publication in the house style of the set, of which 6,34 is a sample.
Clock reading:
3,48
